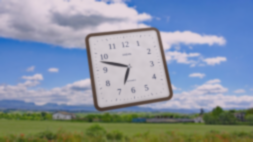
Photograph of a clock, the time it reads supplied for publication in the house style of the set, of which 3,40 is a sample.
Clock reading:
6,48
